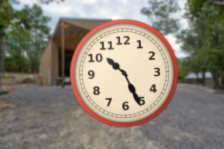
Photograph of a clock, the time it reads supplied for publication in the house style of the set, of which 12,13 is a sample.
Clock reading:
10,26
